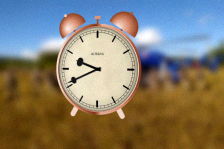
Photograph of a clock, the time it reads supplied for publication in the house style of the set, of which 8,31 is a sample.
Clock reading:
9,41
